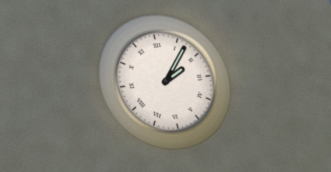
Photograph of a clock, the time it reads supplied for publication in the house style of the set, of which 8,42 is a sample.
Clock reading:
2,07
